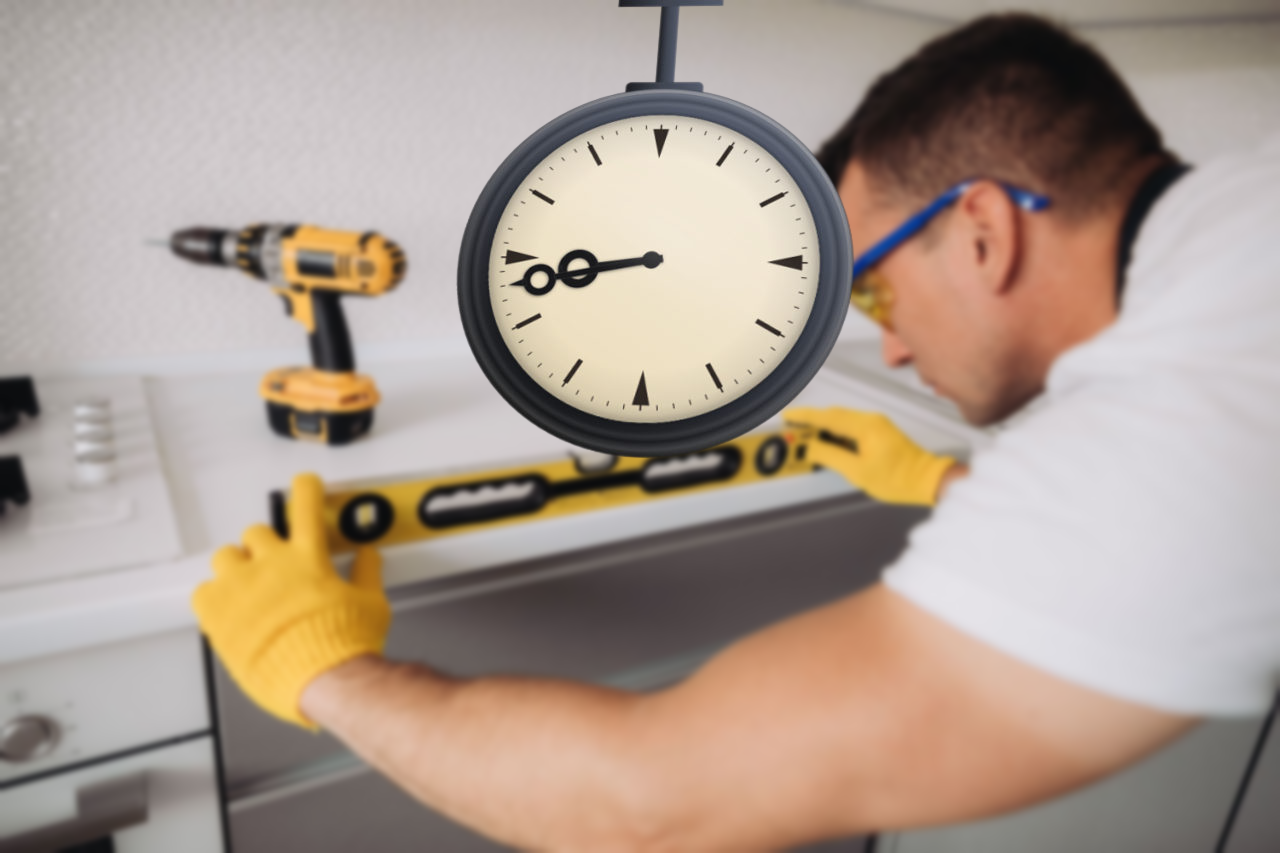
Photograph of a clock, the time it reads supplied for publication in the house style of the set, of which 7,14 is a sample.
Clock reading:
8,43
